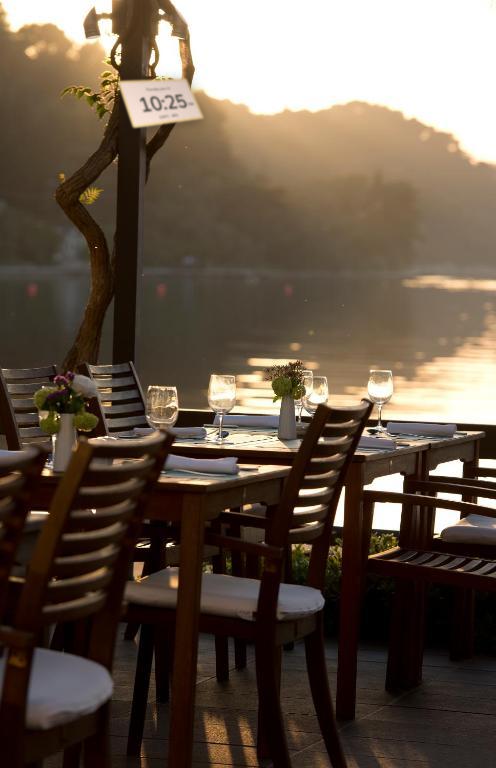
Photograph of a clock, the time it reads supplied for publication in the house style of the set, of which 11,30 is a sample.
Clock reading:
10,25
